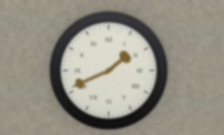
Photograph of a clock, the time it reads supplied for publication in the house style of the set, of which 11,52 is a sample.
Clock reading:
1,41
